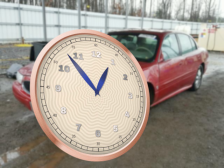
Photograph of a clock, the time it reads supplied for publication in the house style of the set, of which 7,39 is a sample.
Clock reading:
12,53
